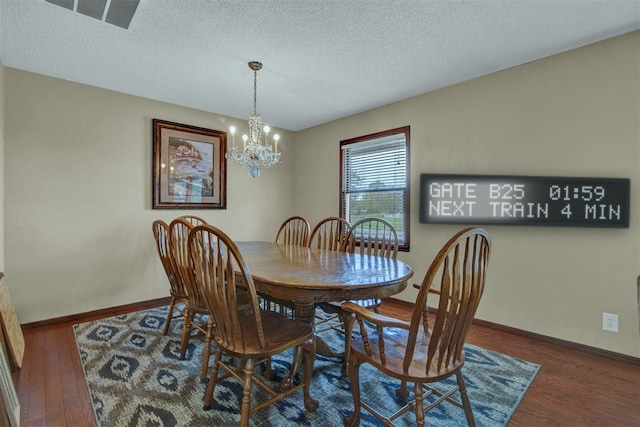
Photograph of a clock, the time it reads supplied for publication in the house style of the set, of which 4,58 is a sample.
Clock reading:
1,59
